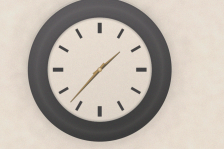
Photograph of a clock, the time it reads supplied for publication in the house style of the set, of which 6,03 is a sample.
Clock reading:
1,37
